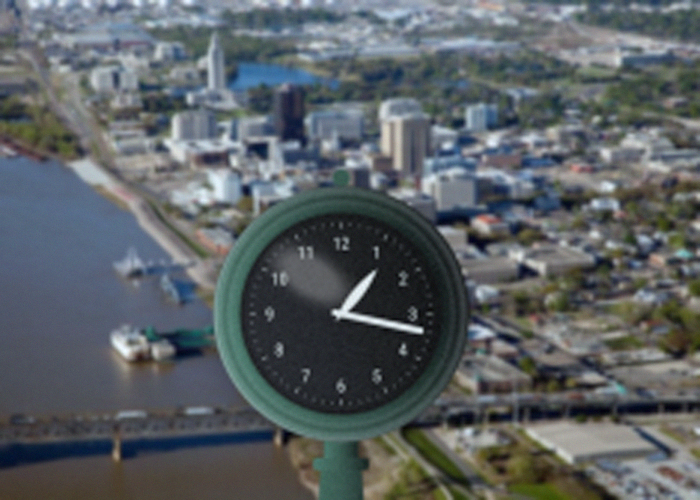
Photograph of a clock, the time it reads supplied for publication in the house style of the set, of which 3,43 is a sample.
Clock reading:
1,17
